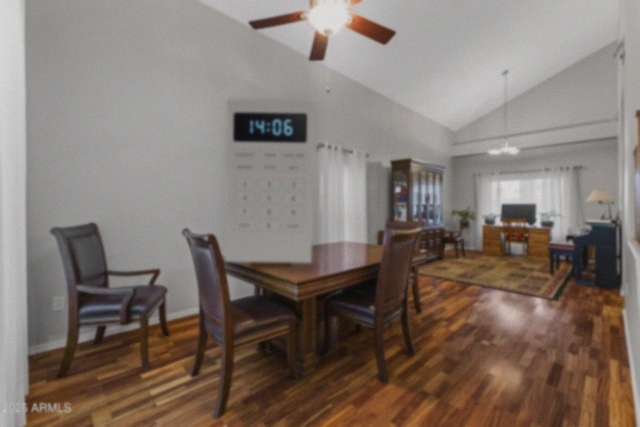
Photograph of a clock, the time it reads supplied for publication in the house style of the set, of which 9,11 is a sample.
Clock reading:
14,06
